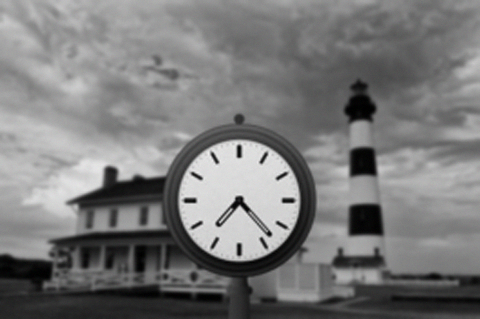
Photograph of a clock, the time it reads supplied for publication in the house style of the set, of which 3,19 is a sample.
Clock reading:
7,23
